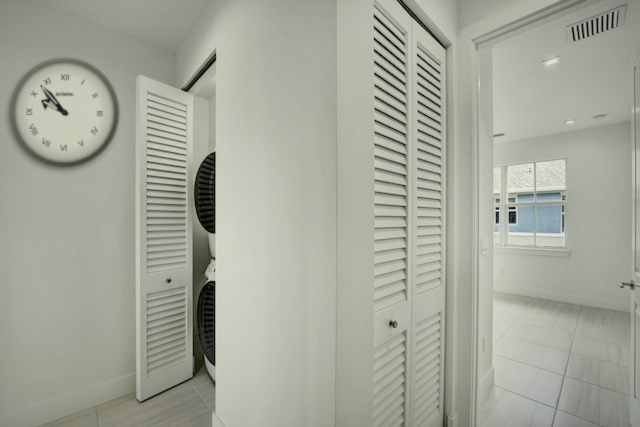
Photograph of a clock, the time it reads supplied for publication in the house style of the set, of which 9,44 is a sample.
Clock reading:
9,53
